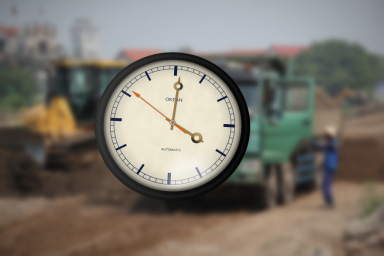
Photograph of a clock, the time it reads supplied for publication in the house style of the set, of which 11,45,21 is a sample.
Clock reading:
4,00,51
